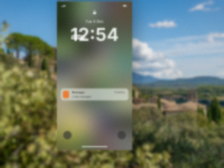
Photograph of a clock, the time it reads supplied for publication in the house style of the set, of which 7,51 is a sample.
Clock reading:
12,54
